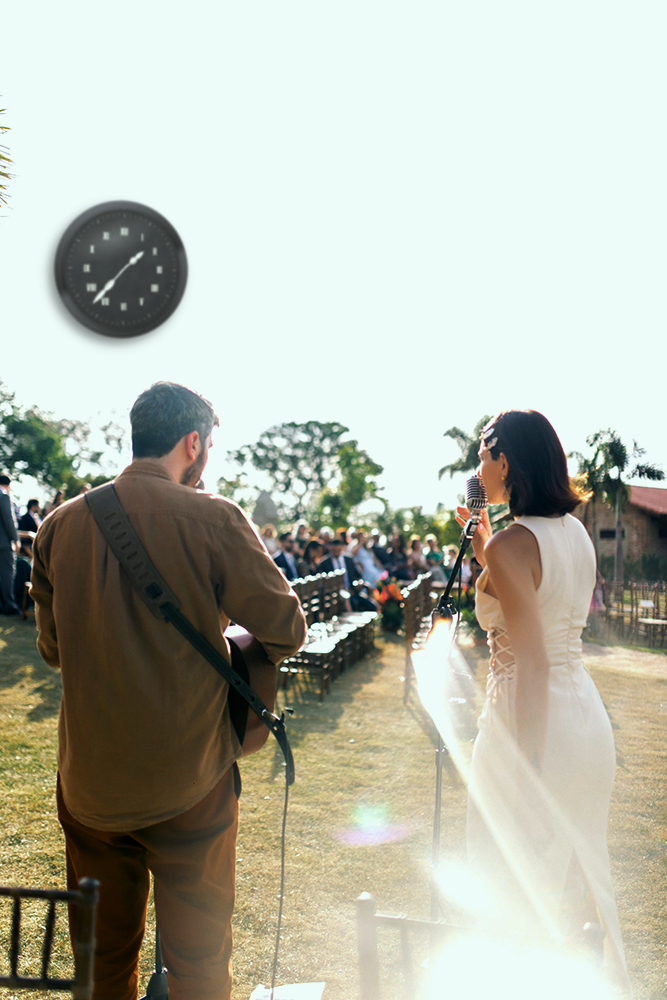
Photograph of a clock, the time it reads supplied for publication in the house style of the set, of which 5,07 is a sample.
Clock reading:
1,37
